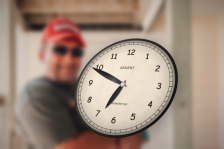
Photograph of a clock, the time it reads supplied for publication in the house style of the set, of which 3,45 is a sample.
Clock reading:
6,49
